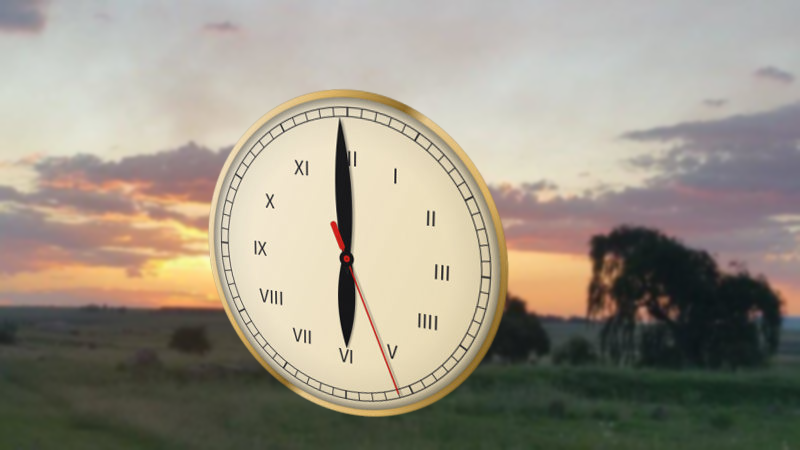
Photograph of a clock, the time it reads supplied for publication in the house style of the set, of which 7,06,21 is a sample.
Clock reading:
5,59,26
